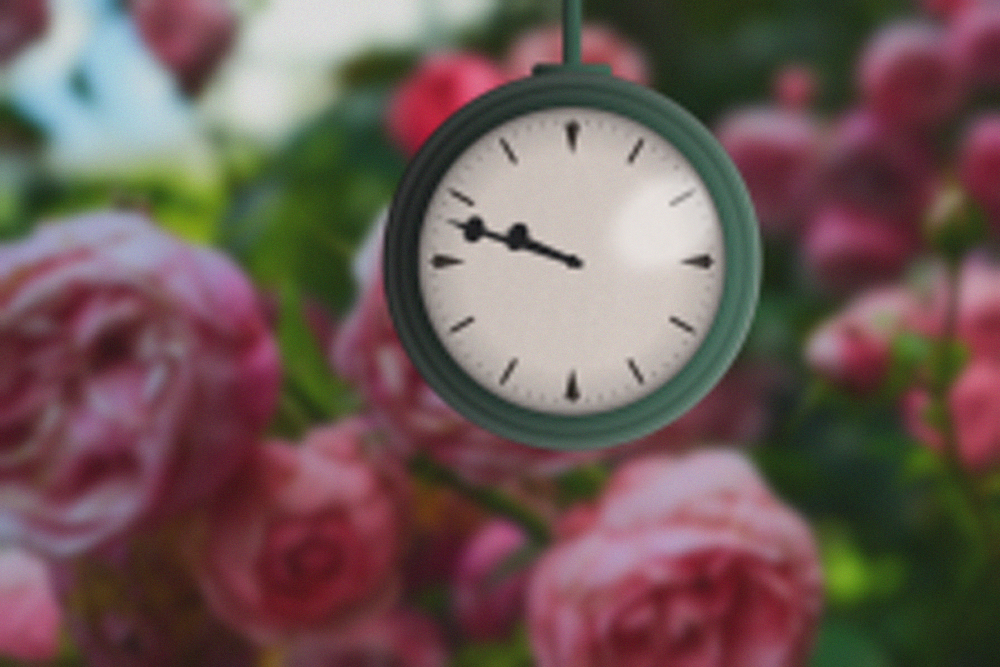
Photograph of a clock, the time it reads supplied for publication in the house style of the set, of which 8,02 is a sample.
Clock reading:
9,48
